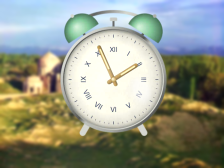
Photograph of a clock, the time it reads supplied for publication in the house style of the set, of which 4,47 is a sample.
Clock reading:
1,56
